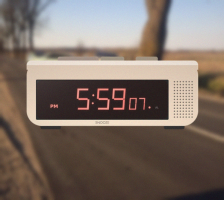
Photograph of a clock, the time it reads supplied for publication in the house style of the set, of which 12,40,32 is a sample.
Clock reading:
5,59,07
